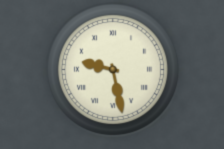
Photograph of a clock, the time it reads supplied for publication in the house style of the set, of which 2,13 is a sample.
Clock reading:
9,28
